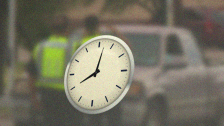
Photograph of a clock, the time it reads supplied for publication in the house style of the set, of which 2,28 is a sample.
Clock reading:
8,02
